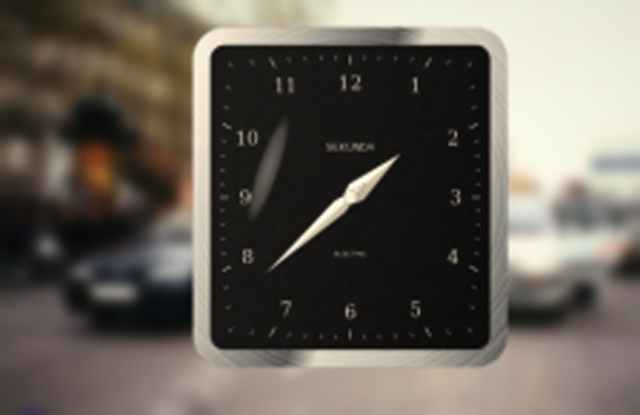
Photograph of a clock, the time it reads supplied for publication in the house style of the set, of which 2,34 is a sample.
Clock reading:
1,38
